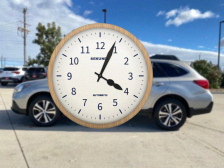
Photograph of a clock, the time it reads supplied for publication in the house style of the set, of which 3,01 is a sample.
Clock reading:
4,04
